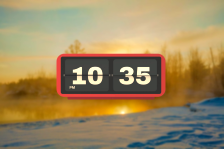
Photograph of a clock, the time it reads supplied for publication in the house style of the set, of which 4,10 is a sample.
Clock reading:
10,35
